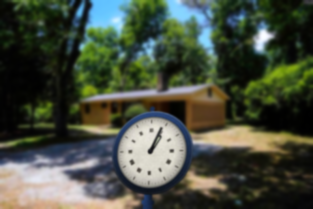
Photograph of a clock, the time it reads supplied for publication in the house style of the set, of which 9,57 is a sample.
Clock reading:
1,04
